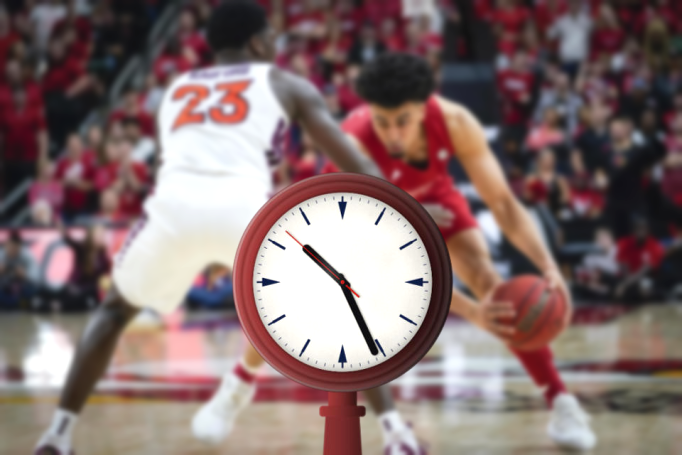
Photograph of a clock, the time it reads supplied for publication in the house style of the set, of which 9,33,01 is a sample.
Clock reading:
10,25,52
